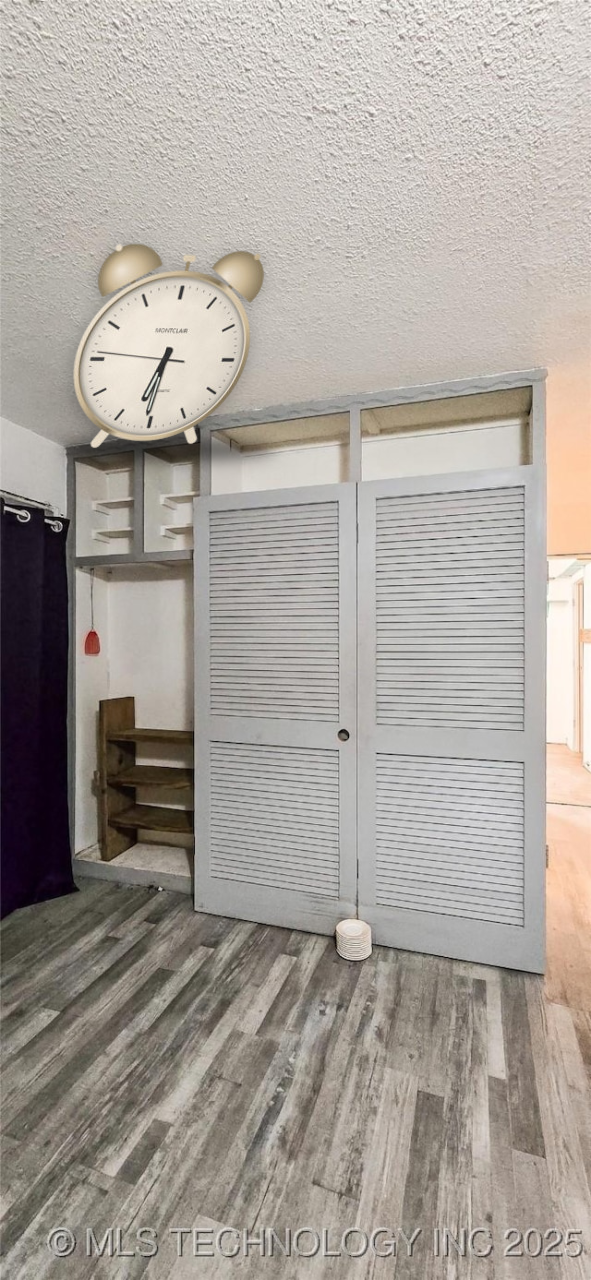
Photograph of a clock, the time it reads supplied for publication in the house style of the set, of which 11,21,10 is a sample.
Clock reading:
6,30,46
